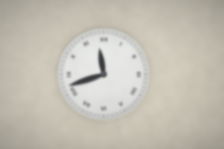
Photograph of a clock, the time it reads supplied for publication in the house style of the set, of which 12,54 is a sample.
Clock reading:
11,42
